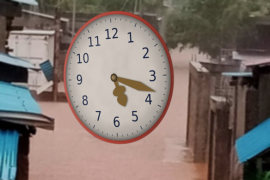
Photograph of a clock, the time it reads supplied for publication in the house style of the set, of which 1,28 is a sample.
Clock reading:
5,18
